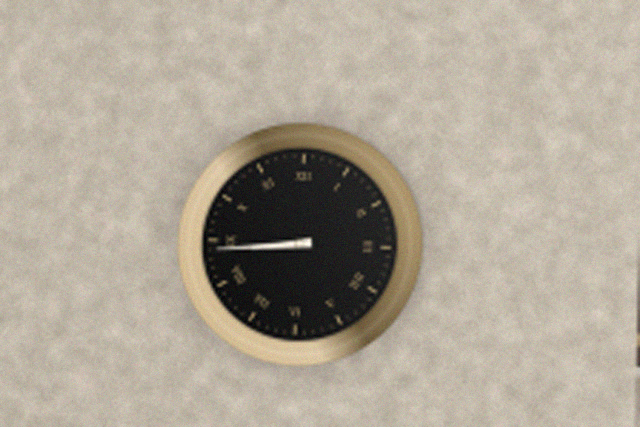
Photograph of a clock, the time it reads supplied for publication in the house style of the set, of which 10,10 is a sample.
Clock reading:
8,44
